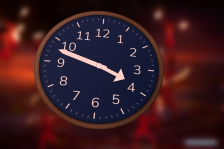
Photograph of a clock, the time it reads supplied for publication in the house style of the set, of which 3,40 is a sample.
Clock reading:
3,48
